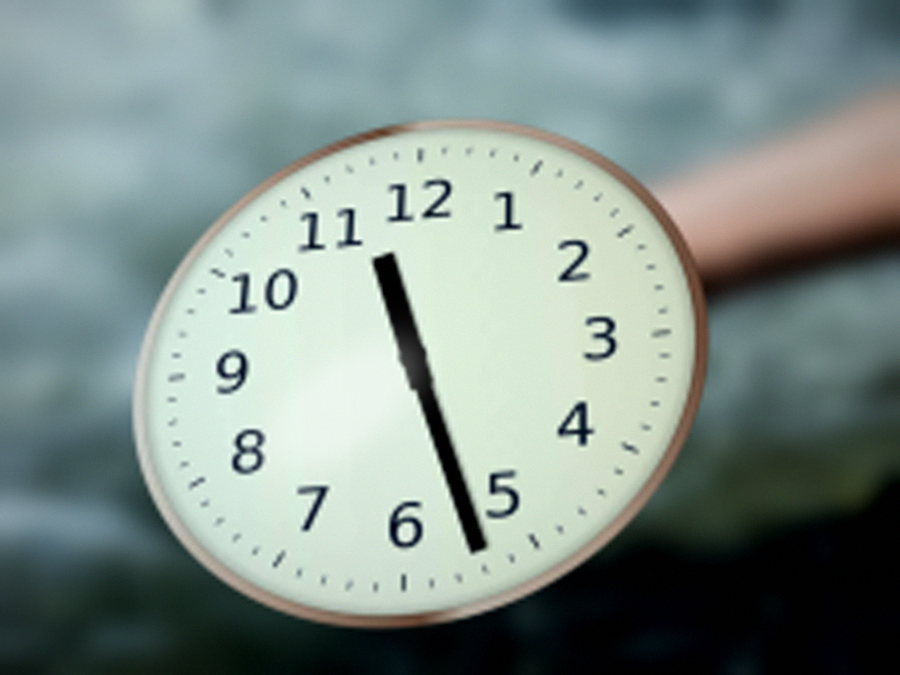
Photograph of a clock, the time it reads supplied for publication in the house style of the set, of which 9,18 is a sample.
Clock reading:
11,27
